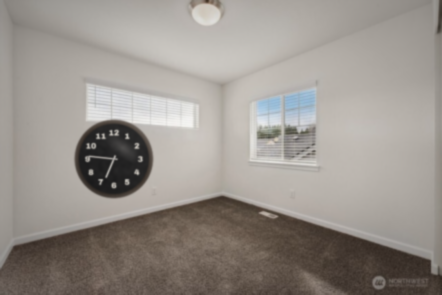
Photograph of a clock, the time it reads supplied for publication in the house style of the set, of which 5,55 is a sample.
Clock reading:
6,46
